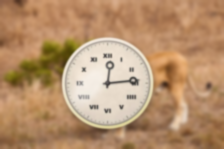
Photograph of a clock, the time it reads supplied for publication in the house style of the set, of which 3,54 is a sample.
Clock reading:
12,14
